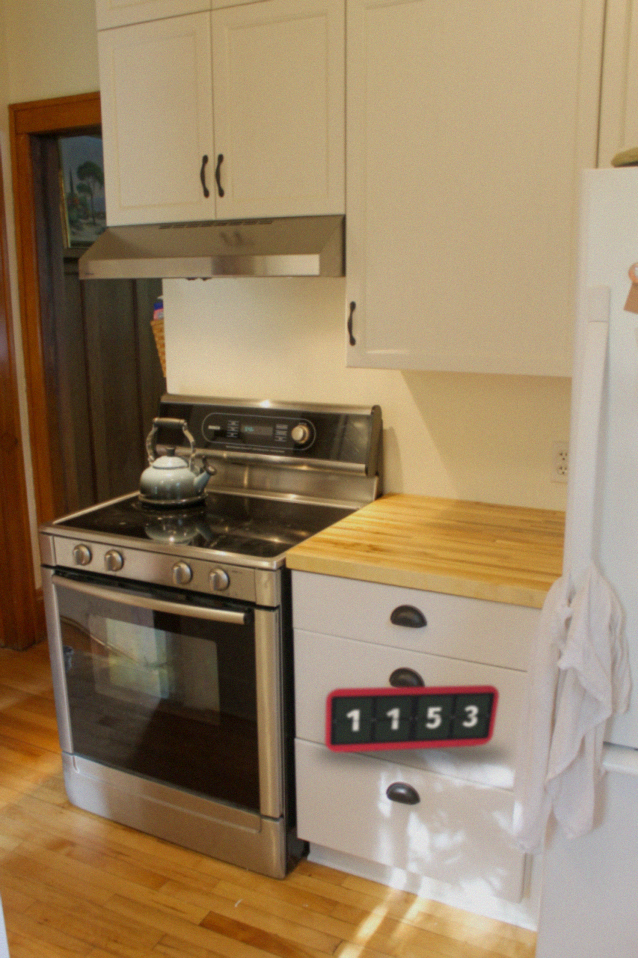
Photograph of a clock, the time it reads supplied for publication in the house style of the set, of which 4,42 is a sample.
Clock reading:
11,53
